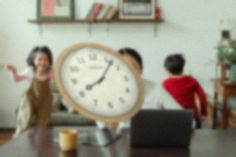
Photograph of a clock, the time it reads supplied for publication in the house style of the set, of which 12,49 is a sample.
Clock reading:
8,07
